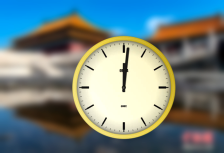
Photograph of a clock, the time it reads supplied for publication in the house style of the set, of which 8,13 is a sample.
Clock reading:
12,01
